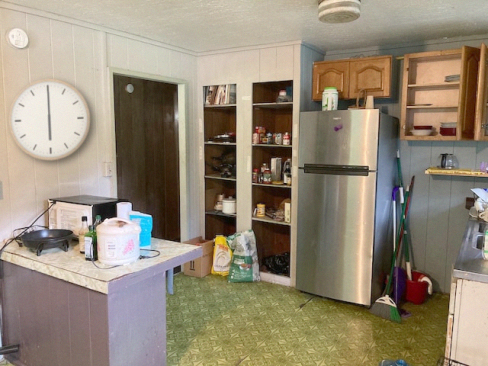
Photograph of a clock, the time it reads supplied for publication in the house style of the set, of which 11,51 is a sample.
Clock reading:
6,00
